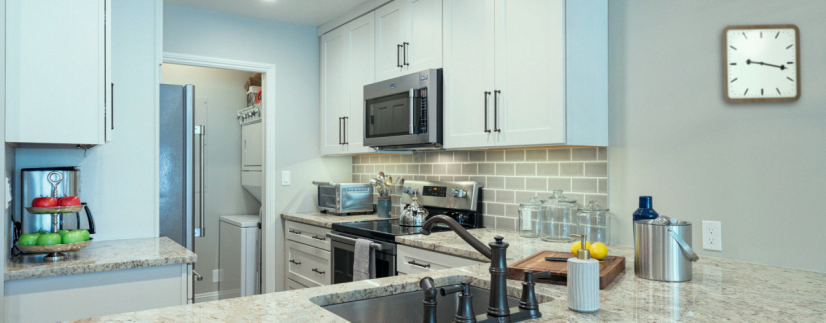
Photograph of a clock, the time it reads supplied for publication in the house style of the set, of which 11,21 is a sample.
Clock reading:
9,17
